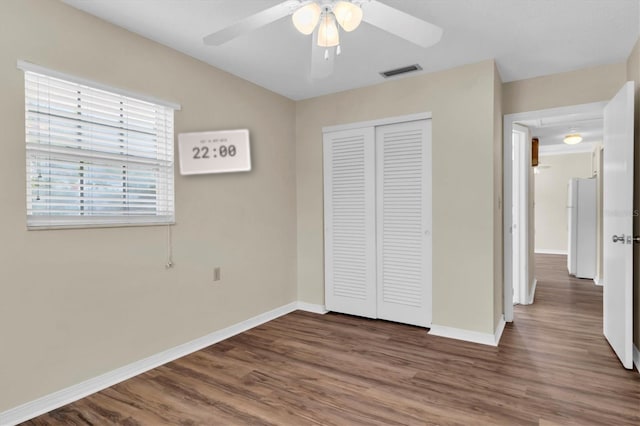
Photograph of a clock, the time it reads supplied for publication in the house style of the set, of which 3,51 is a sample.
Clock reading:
22,00
